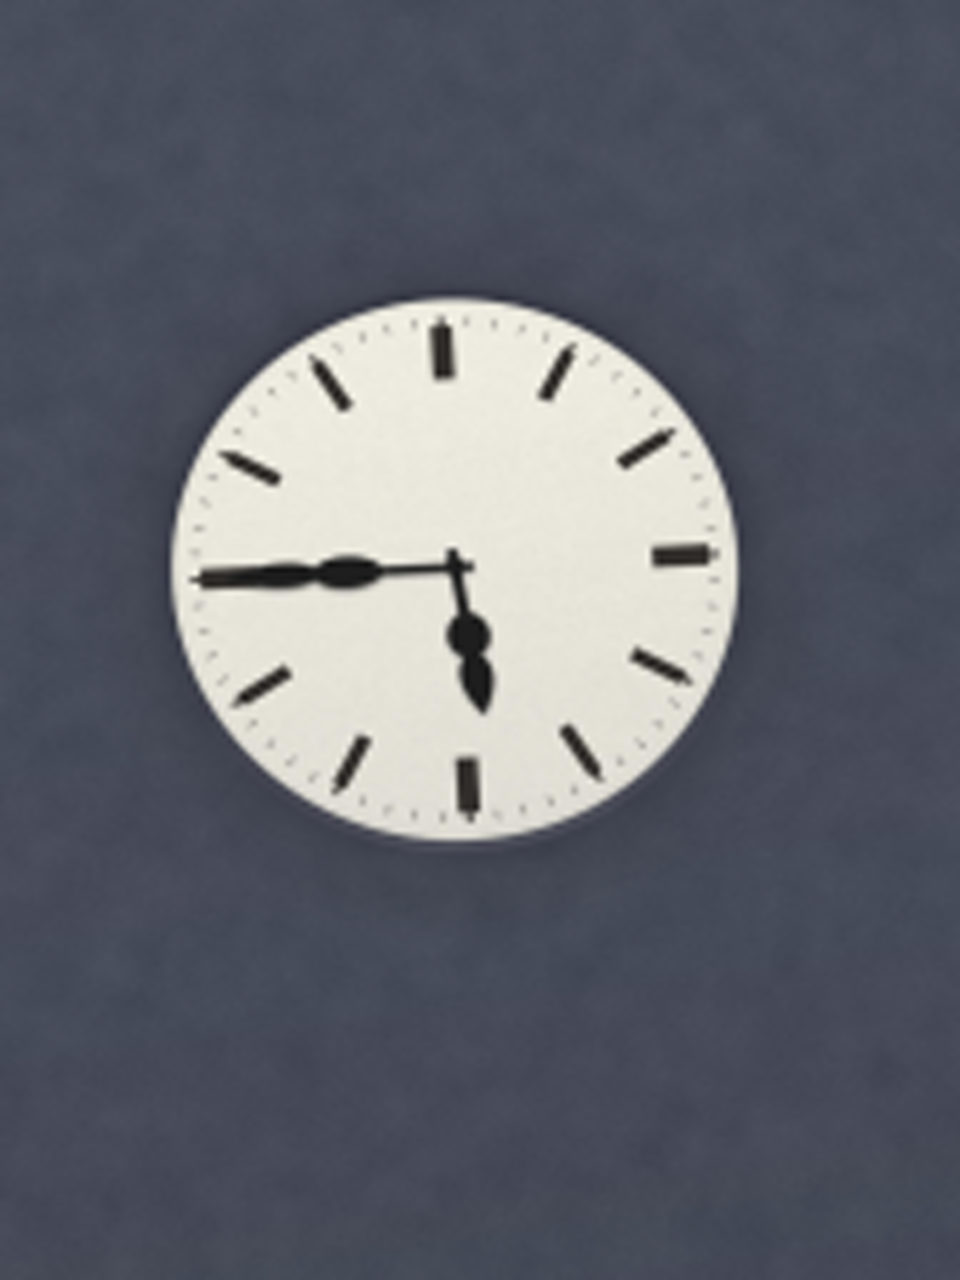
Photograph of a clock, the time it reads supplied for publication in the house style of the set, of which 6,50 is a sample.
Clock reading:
5,45
